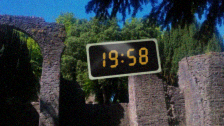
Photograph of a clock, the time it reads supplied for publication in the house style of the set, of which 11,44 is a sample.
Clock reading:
19,58
